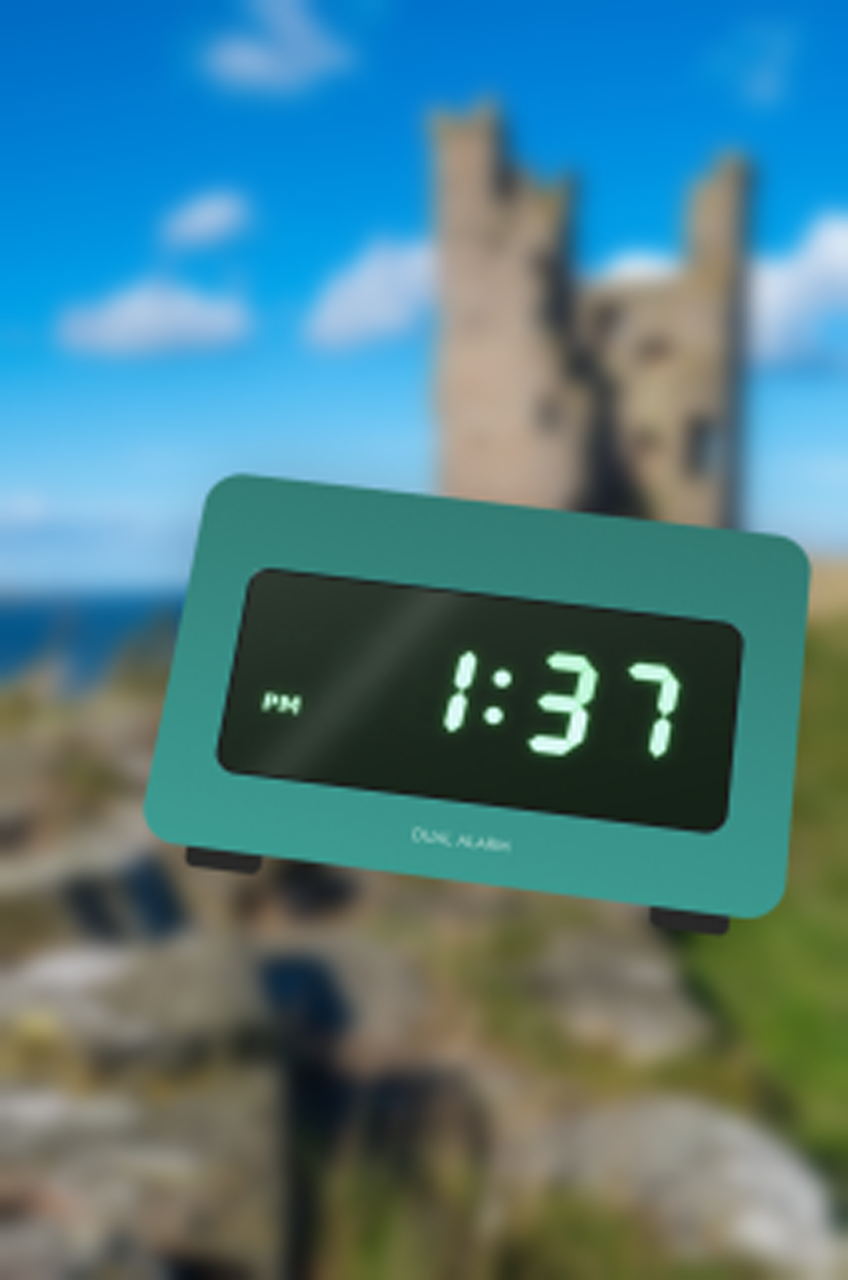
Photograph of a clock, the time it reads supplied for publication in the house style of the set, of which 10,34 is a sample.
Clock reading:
1,37
